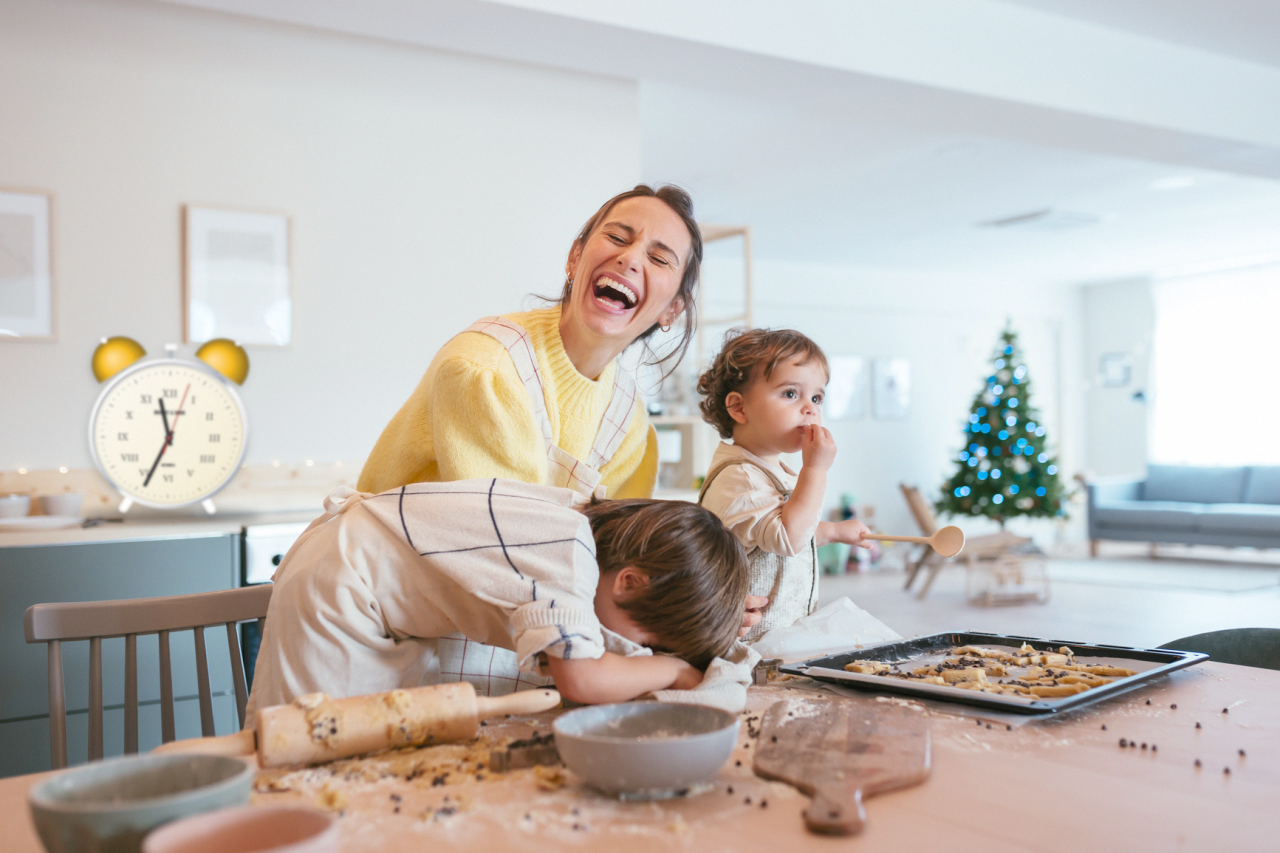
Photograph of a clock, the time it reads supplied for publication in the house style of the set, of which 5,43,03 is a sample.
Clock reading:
11,34,03
